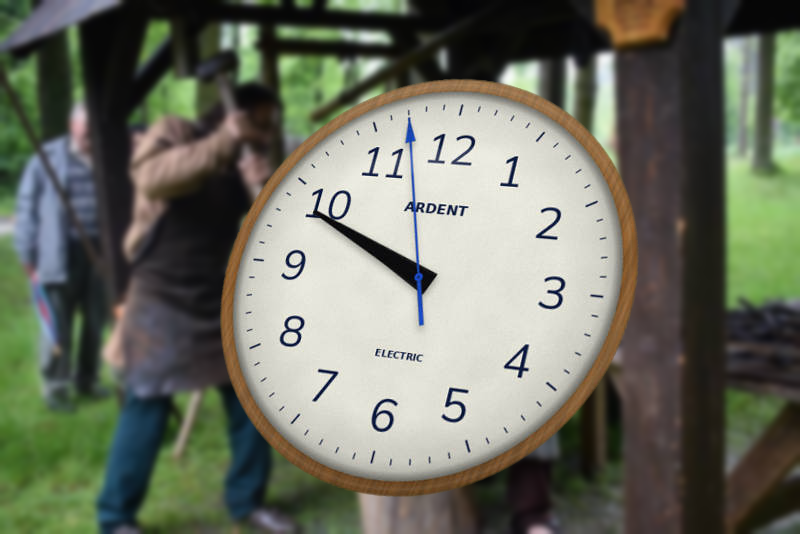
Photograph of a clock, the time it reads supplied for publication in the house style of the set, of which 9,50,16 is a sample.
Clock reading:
9,48,57
